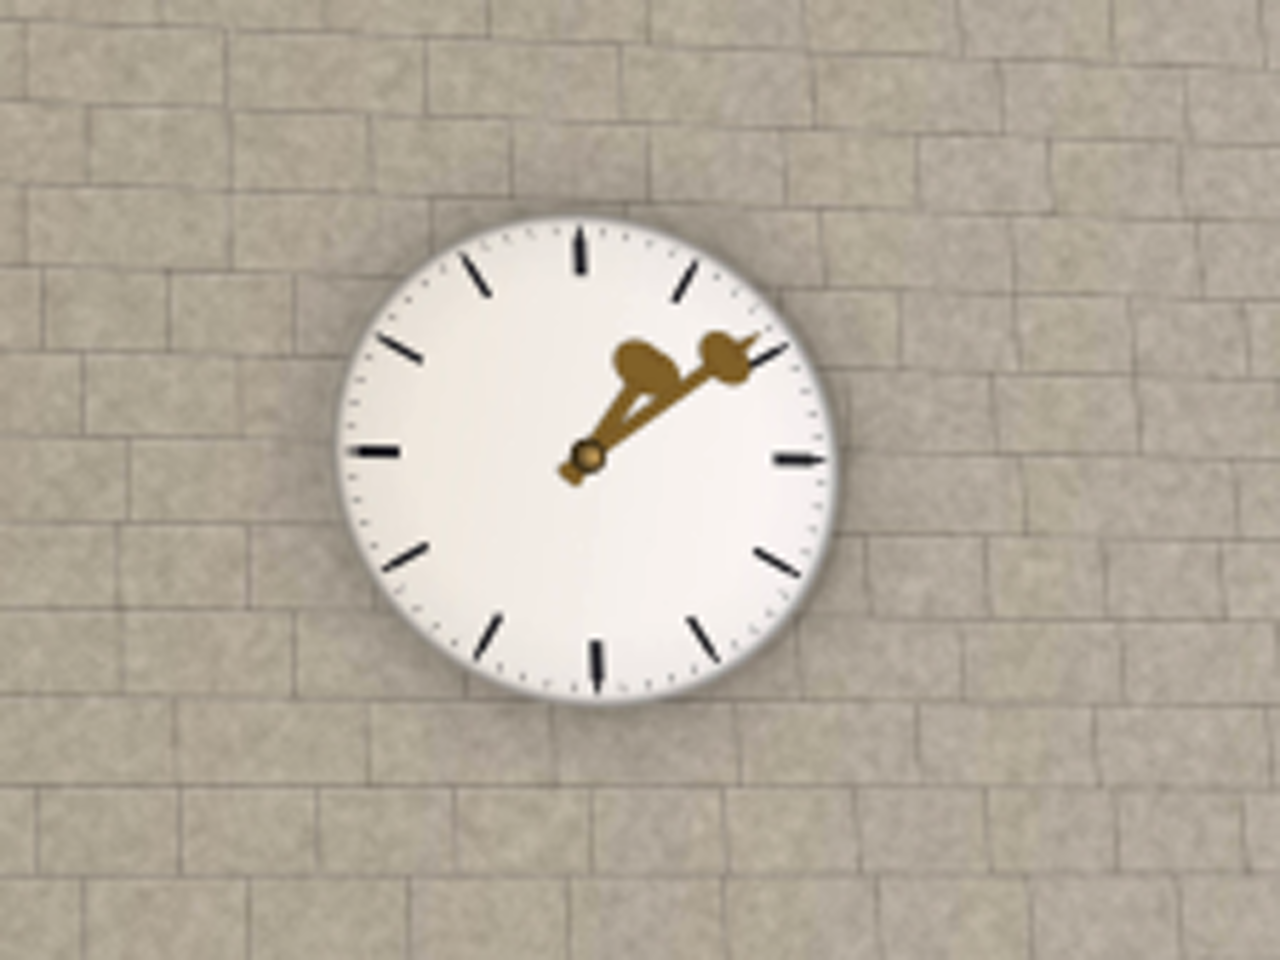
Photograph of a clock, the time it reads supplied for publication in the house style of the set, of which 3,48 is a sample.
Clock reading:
1,09
